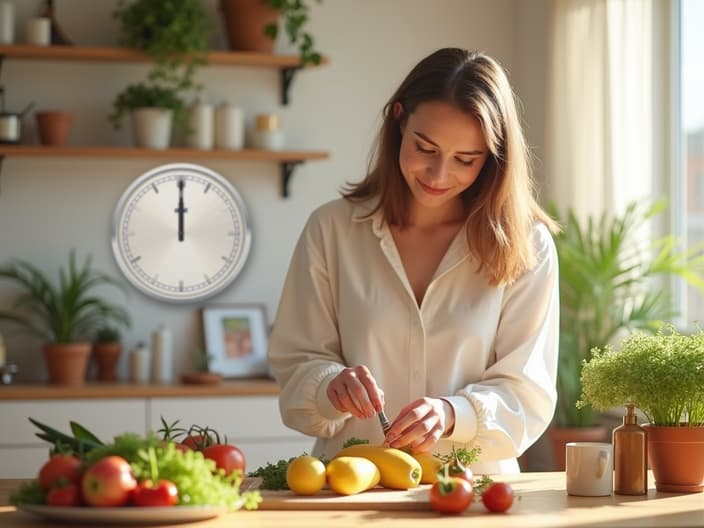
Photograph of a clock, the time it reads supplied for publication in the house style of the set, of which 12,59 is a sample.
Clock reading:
12,00
